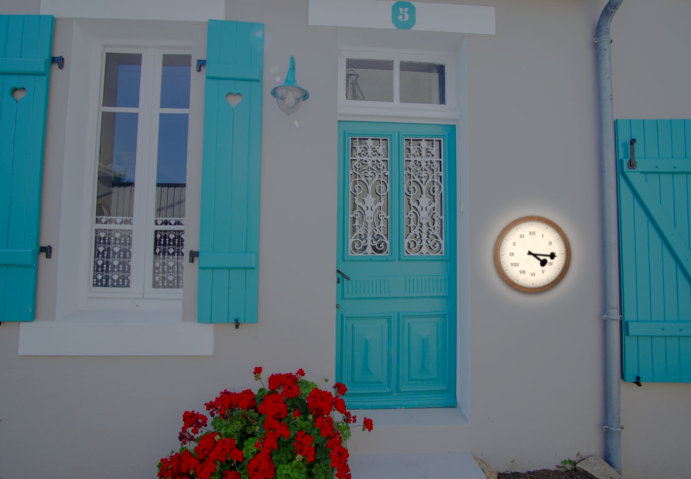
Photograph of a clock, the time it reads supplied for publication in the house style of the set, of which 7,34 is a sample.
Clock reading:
4,16
